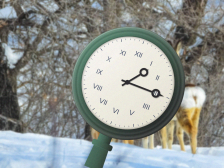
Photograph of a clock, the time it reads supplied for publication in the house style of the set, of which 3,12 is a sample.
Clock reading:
1,15
